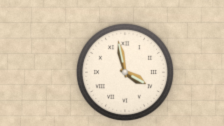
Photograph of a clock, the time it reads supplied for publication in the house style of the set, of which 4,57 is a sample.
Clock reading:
3,58
